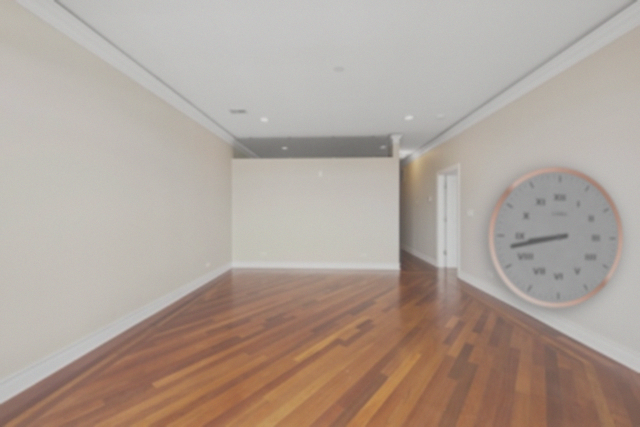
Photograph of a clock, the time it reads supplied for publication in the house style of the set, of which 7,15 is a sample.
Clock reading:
8,43
